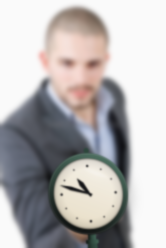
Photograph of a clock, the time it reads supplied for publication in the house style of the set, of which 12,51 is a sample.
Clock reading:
10,48
